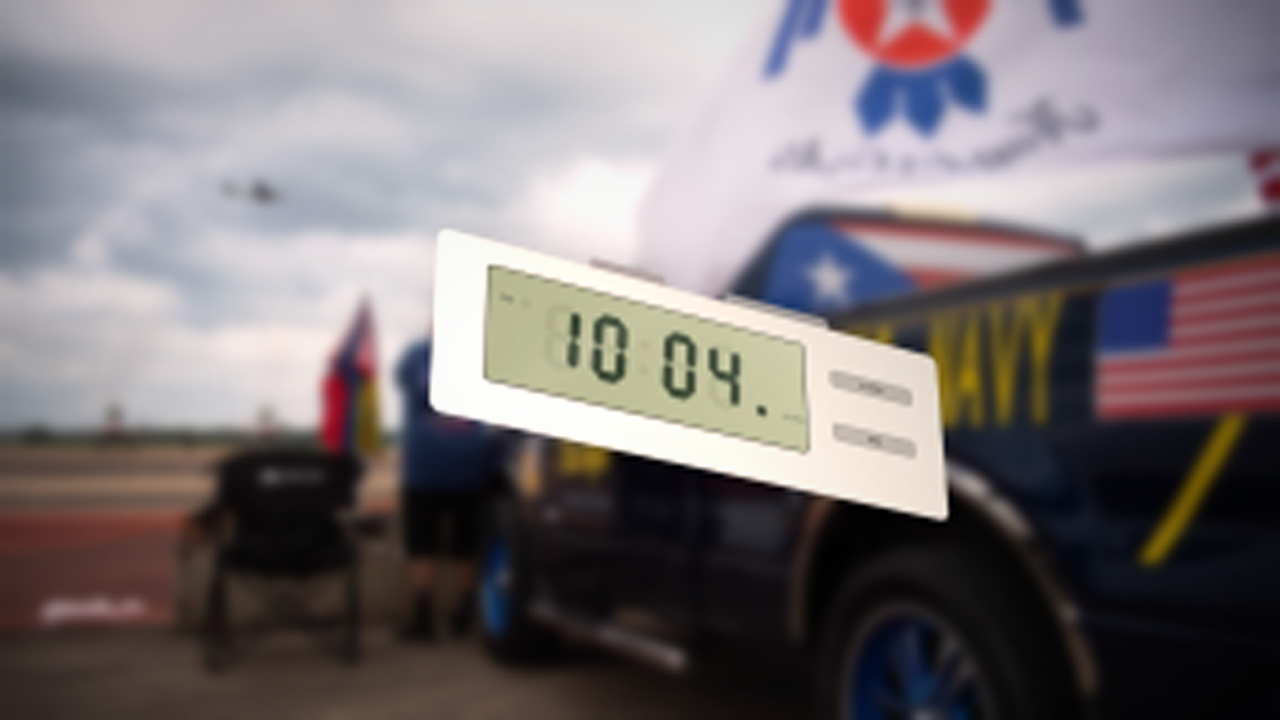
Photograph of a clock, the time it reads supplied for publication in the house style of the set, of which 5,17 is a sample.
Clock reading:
10,04
